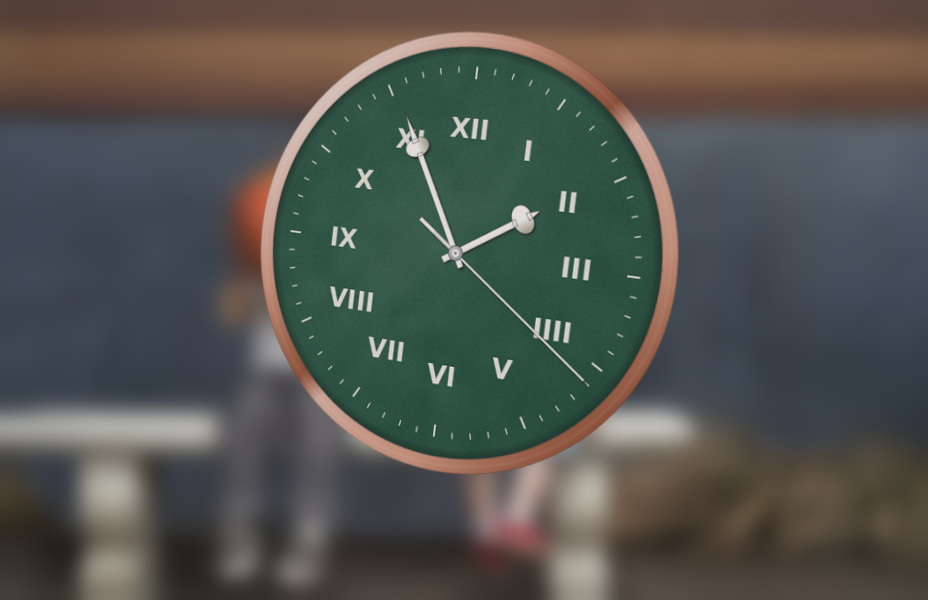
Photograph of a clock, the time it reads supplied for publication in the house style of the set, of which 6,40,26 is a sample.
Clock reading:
1,55,21
